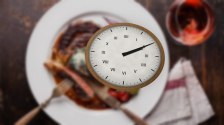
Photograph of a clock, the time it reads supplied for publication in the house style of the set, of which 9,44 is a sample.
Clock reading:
2,10
